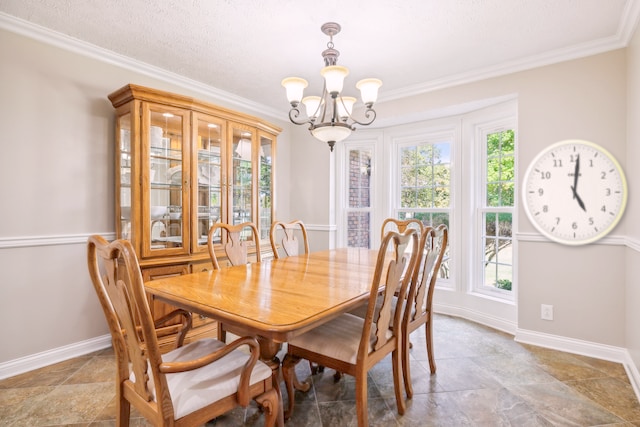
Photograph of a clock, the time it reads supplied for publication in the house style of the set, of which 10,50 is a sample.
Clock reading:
5,01
